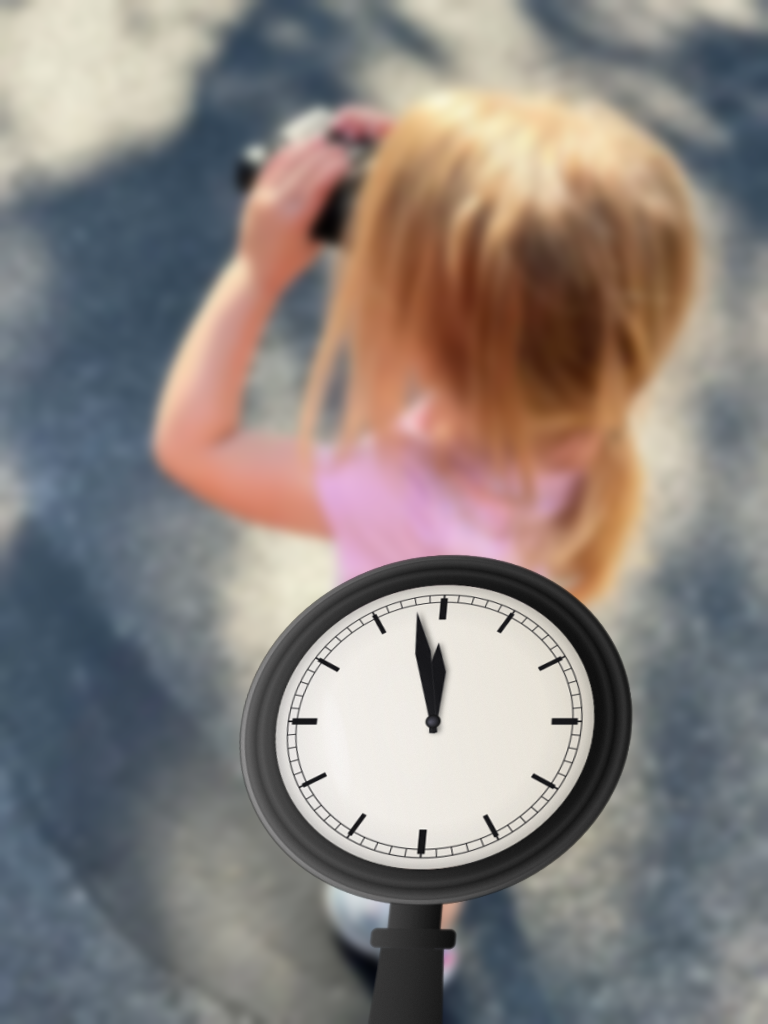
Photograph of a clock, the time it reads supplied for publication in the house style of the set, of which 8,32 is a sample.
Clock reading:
11,58
